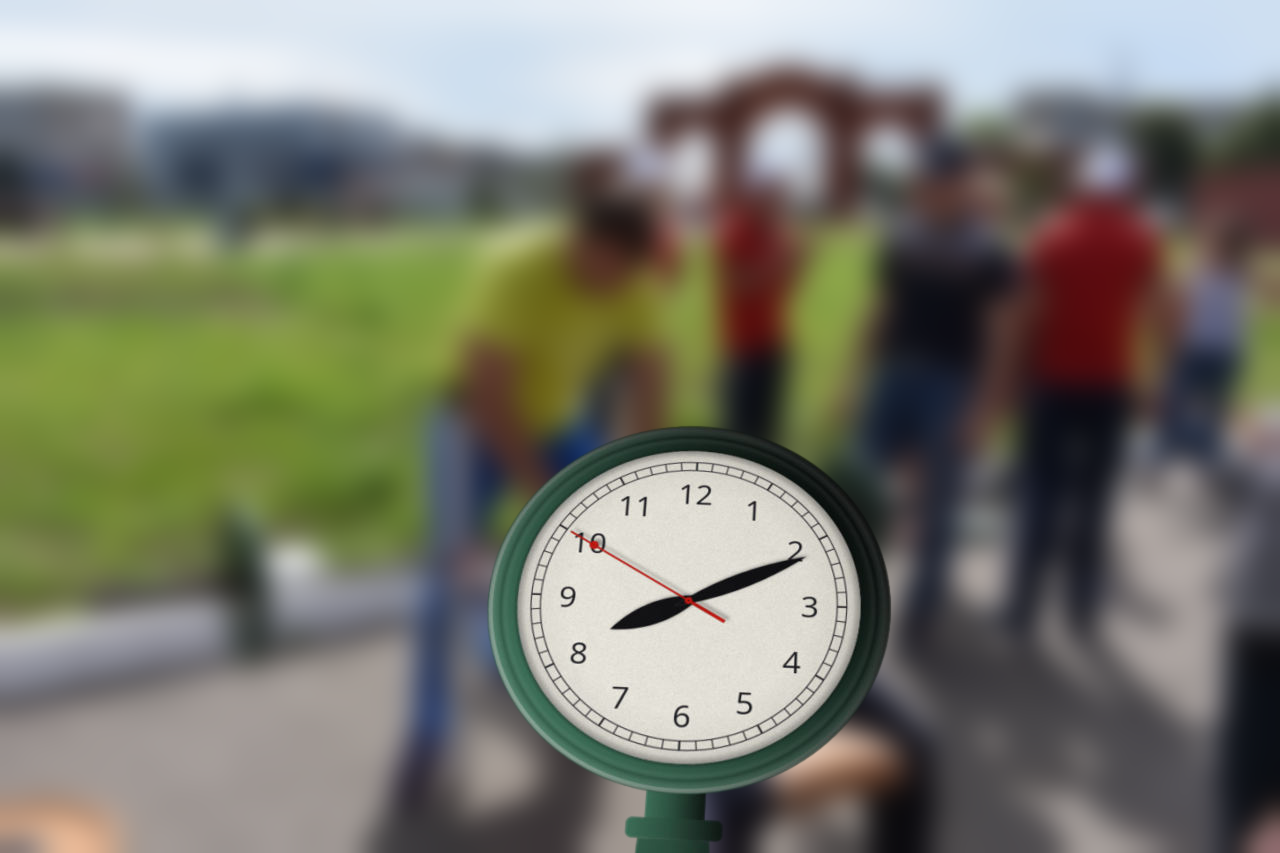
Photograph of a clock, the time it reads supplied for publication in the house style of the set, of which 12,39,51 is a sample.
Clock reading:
8,10,50
